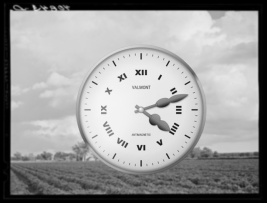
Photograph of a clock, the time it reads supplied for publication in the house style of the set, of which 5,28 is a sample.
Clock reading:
4,12
